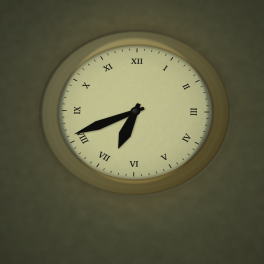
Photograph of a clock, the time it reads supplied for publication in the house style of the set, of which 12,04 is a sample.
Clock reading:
6,41
